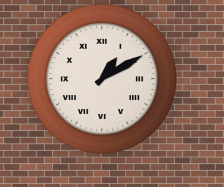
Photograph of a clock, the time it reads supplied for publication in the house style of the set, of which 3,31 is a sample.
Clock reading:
1,10
